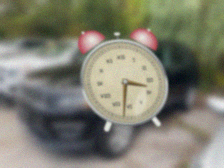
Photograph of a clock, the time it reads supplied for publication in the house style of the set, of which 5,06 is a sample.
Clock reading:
3,32
